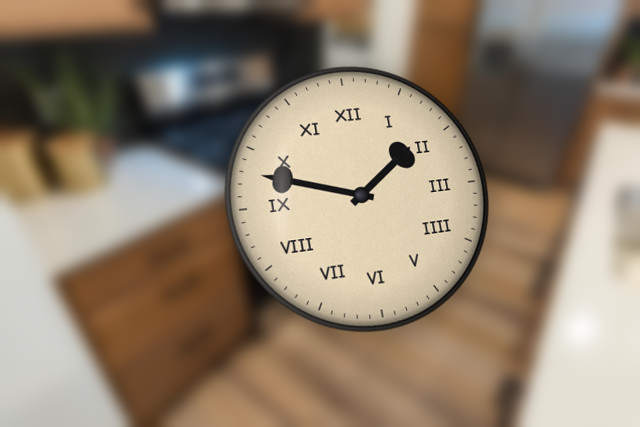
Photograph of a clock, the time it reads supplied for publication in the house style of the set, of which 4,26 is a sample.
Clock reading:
1,48
